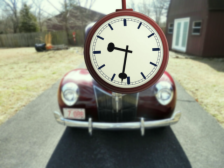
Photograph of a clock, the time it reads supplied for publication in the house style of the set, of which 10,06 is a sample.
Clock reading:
9,32
